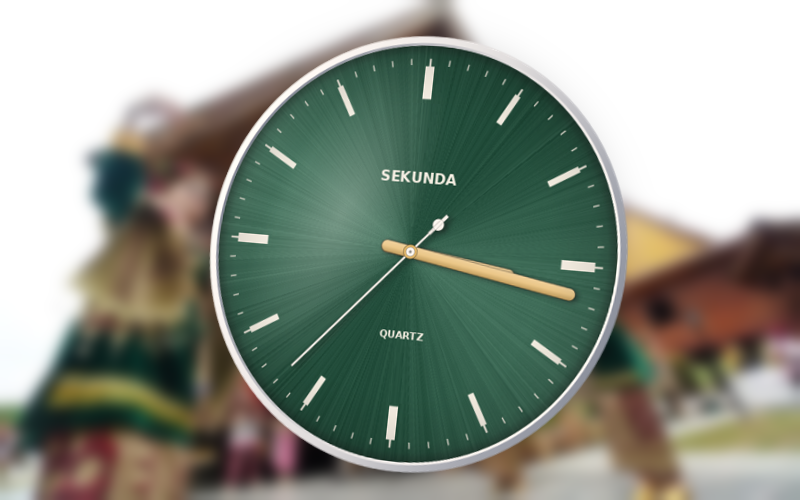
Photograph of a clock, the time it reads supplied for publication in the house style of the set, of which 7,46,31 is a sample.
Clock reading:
3,16,37
